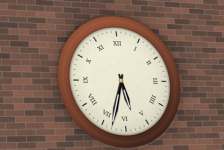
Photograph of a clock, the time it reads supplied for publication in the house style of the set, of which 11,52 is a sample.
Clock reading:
5,33
